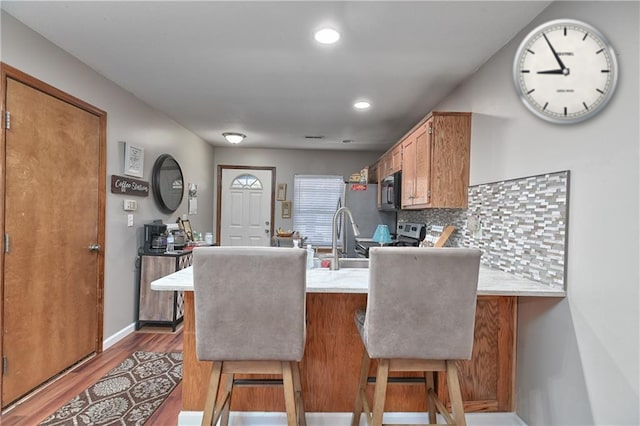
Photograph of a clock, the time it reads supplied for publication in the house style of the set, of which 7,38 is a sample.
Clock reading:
8,55
